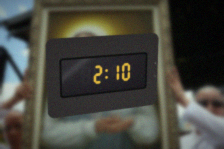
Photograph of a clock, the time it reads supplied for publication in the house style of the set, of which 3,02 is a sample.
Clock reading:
2,10
